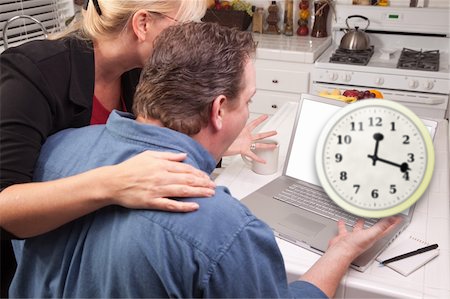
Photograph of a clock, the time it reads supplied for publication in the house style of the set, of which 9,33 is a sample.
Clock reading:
12,18
